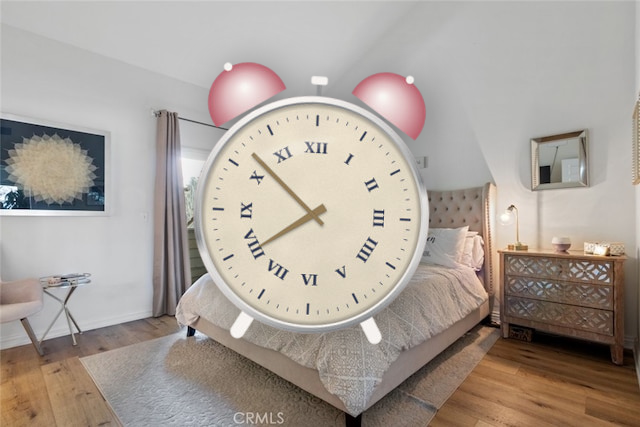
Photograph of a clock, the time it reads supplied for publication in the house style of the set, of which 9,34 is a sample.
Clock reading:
7,52
